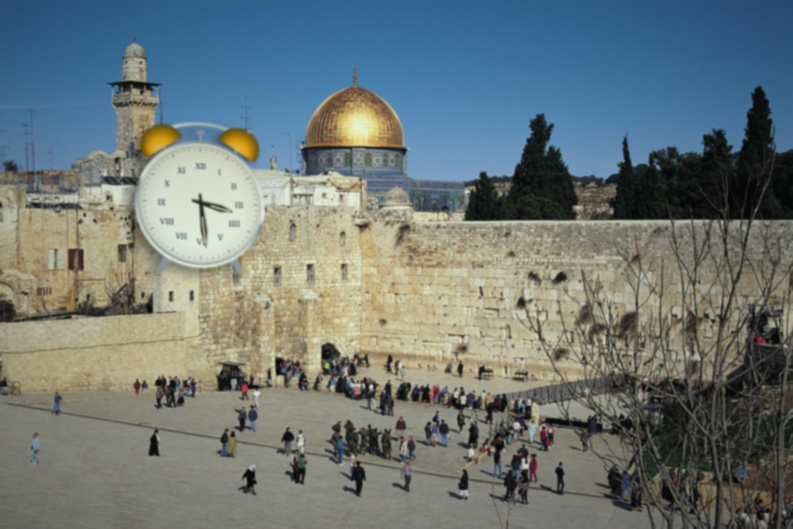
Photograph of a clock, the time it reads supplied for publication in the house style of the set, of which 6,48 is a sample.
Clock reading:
3,29
